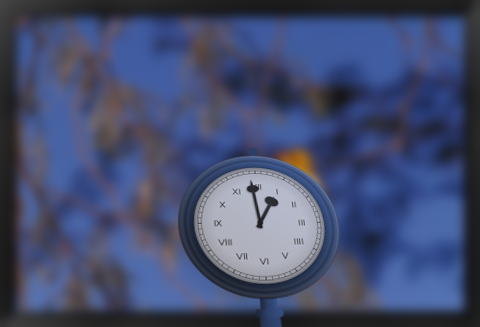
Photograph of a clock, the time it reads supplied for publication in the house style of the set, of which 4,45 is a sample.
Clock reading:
12,59
